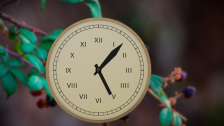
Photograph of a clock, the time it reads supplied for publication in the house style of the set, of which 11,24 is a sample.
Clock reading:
5,07
